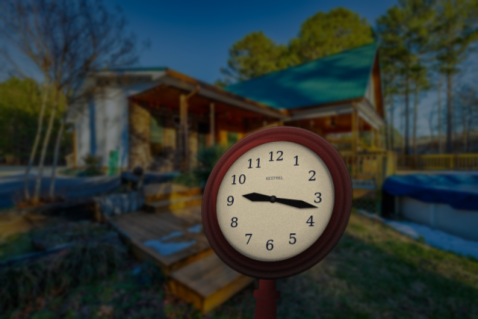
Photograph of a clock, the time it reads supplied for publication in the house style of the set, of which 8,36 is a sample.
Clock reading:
9,17
